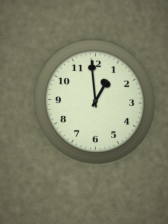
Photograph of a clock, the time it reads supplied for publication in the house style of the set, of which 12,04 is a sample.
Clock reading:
12,59
